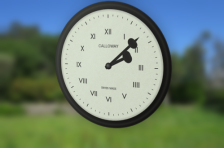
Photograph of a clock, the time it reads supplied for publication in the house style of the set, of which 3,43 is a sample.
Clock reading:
2,08
